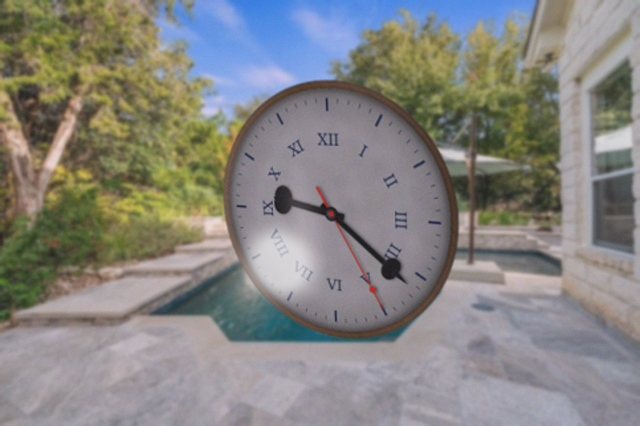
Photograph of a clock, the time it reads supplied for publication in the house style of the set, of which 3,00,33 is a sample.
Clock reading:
9,21,25
